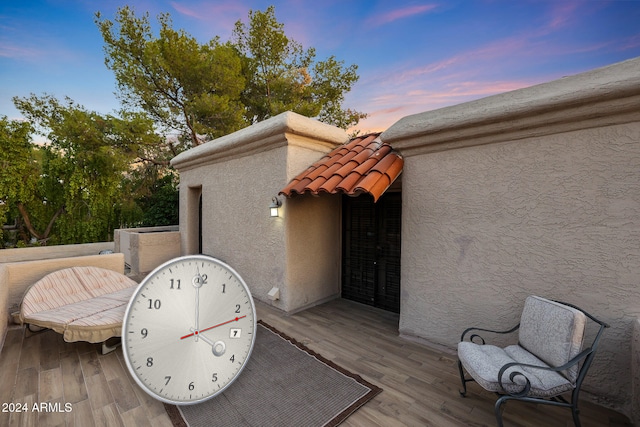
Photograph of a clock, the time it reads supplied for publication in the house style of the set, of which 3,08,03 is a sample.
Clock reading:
3,59,12
